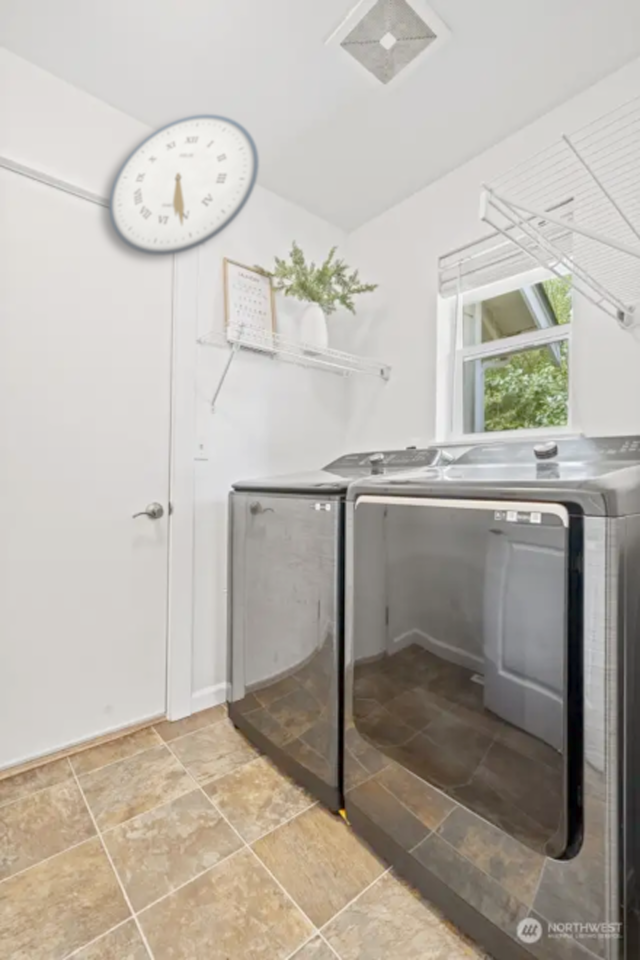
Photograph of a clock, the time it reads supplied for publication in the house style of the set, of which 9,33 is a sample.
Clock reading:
5,26
